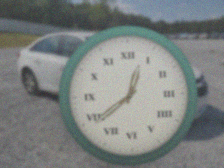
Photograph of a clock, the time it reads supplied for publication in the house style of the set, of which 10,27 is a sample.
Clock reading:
12,39
